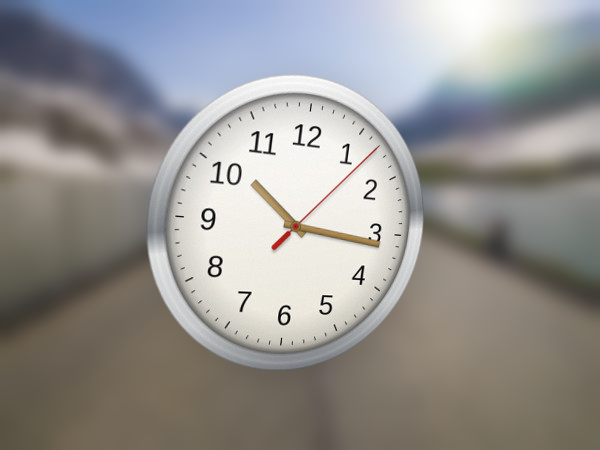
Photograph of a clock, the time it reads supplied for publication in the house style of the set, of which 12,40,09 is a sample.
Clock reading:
10,16,07
